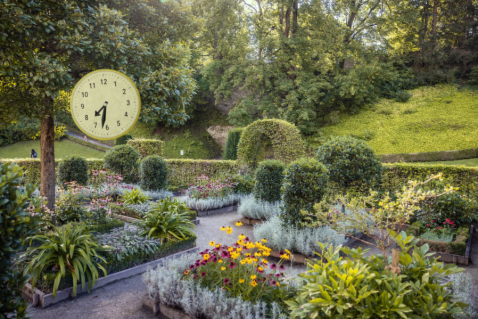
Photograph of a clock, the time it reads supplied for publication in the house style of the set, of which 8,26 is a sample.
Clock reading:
7,32
